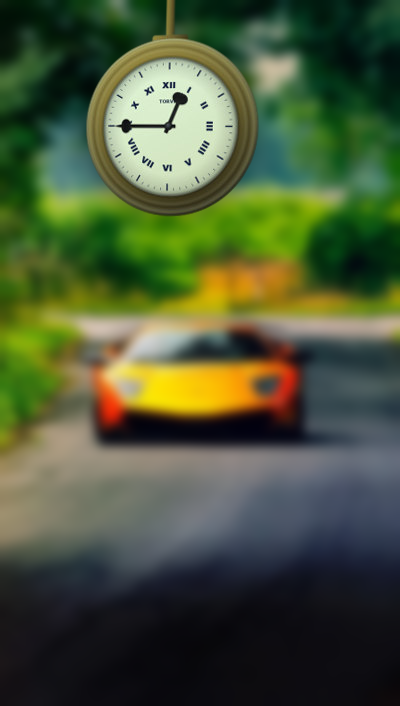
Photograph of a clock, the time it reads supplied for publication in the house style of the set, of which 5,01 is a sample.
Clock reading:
12,45
